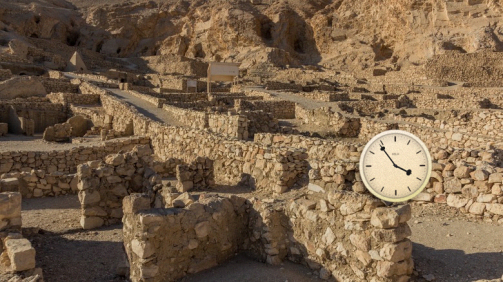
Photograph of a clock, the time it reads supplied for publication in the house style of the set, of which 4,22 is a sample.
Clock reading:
3,54
